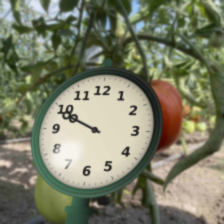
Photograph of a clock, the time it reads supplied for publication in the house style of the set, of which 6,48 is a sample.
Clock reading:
9,49
